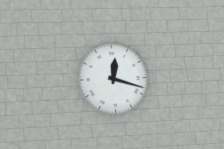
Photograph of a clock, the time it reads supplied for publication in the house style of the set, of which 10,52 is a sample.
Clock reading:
12,18
